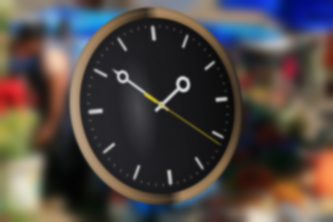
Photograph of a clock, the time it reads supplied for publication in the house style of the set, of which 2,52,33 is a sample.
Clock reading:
1,51,21
